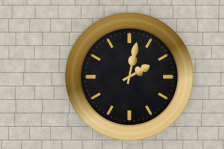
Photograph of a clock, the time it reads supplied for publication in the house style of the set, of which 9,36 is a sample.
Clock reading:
2,02
